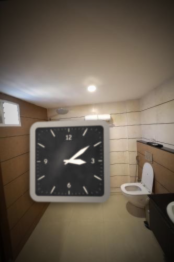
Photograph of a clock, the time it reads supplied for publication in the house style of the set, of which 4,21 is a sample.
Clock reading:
3,09
